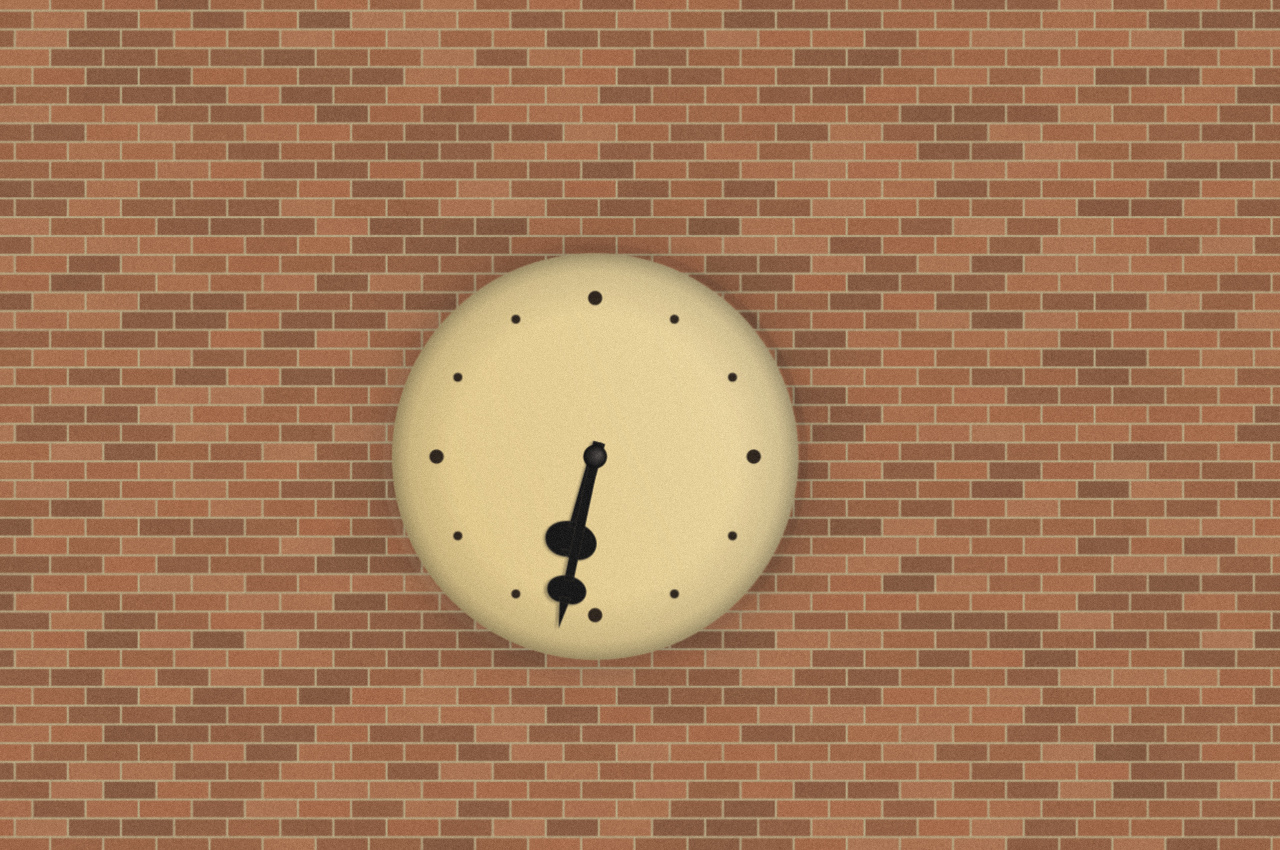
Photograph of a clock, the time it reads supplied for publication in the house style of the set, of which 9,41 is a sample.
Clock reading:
6,32
